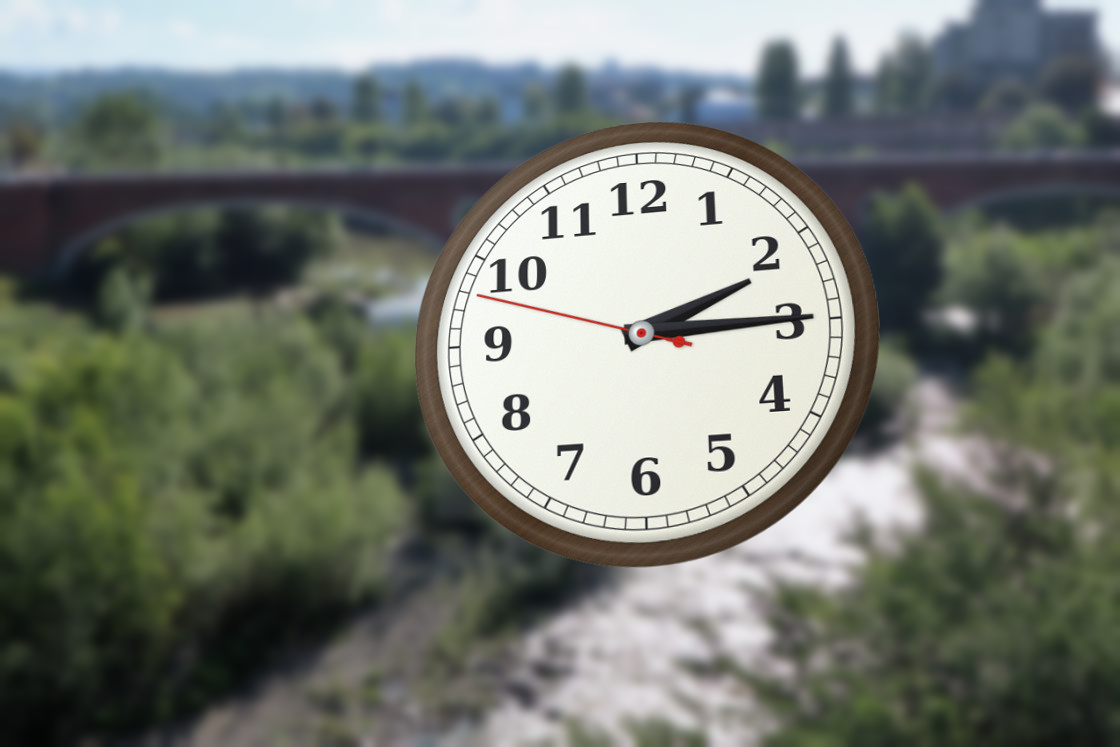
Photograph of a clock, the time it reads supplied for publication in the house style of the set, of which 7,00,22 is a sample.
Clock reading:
2,14,48
